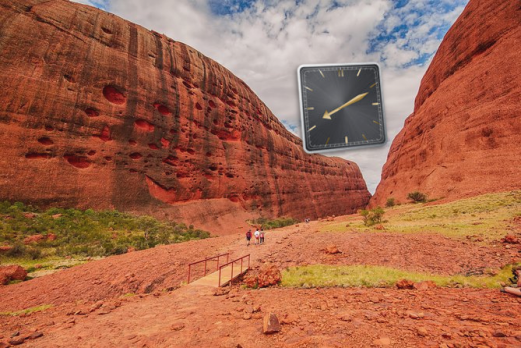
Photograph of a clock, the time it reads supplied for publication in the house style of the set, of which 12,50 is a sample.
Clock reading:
8,11
